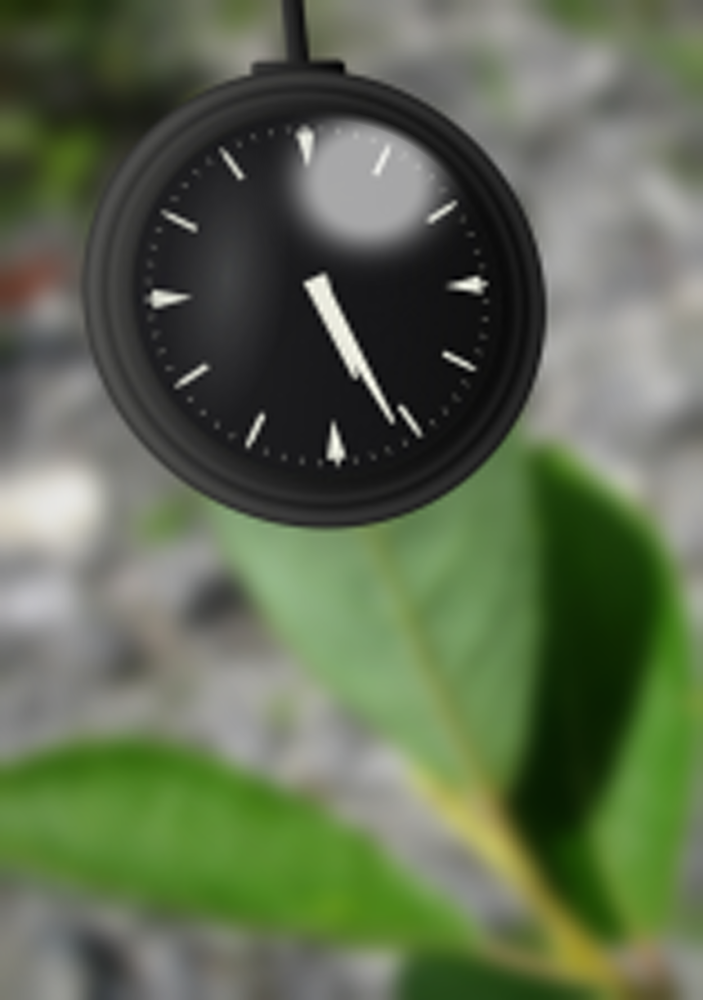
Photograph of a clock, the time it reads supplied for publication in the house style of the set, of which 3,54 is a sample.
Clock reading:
5,26
